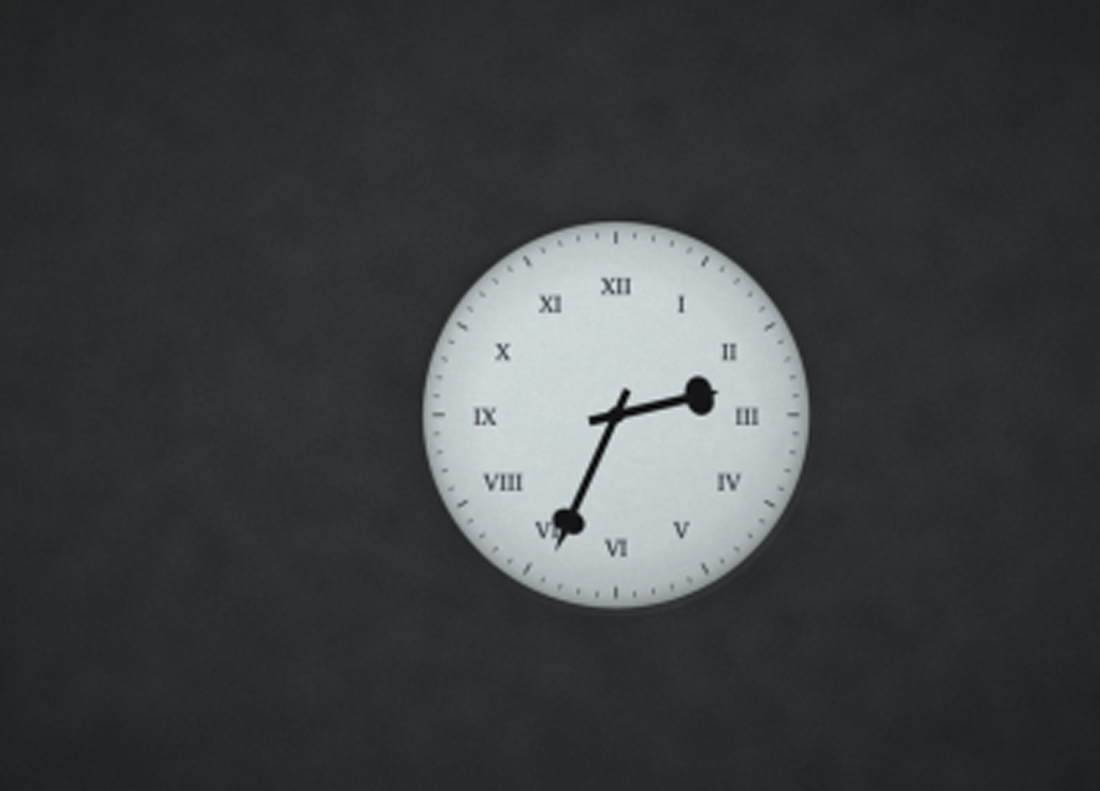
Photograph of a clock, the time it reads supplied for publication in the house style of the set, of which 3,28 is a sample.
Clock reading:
2,34
